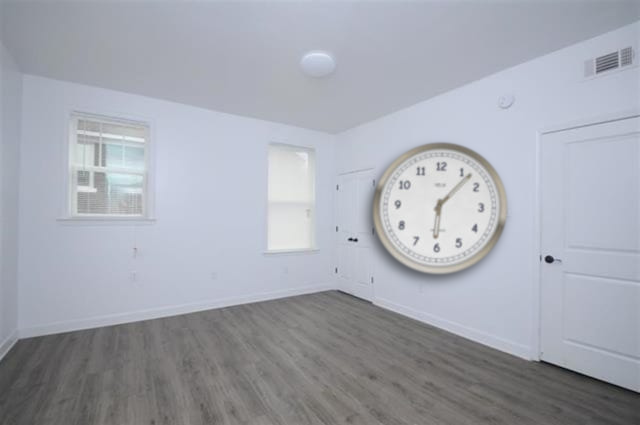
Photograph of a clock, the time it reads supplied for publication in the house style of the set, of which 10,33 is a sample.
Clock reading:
6,07
